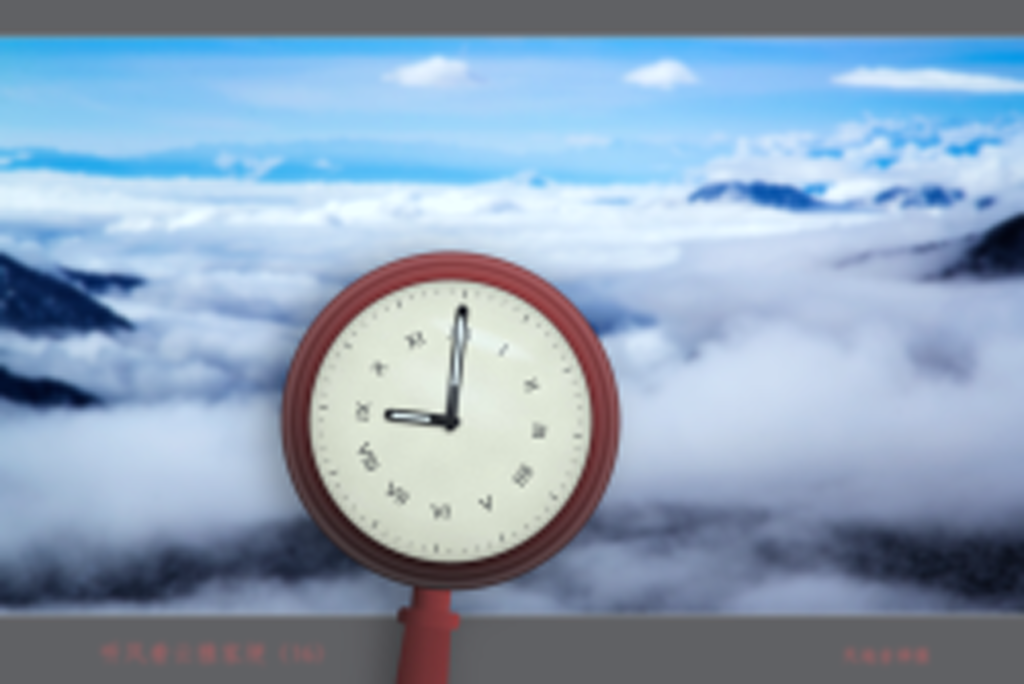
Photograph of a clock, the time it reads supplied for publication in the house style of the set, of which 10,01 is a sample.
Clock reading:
9,00
